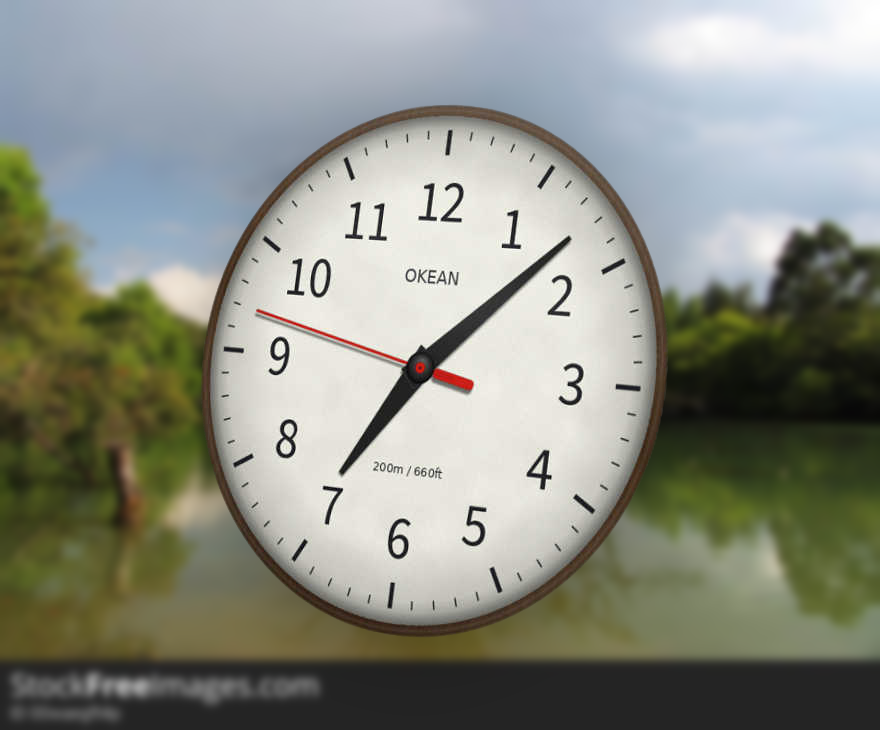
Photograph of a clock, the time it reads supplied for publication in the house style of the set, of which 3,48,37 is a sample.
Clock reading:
7,07,47
